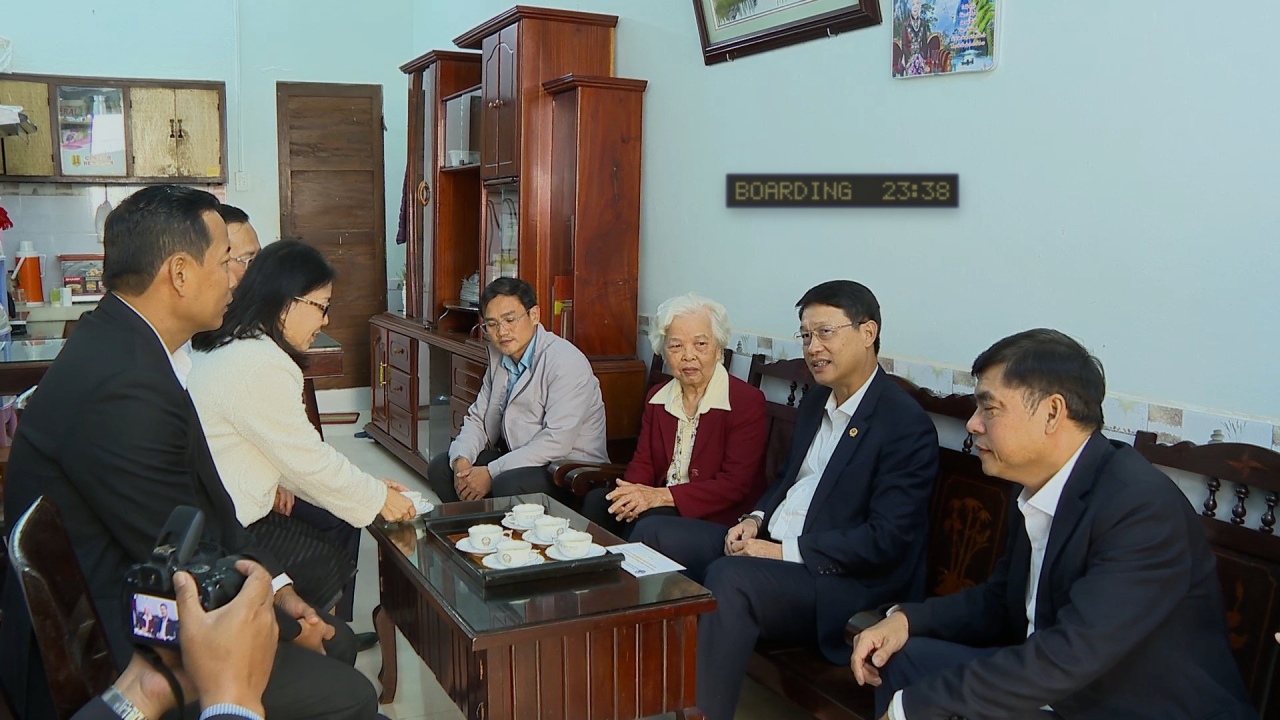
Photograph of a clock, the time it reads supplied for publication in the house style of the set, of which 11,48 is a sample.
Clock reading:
23,38
